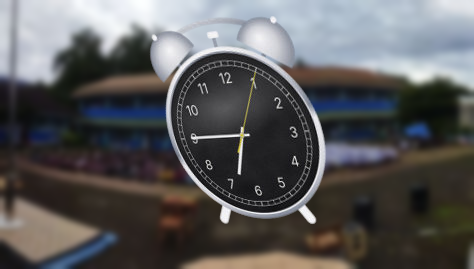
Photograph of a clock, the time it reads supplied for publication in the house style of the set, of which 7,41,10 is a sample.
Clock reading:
6,45,05
